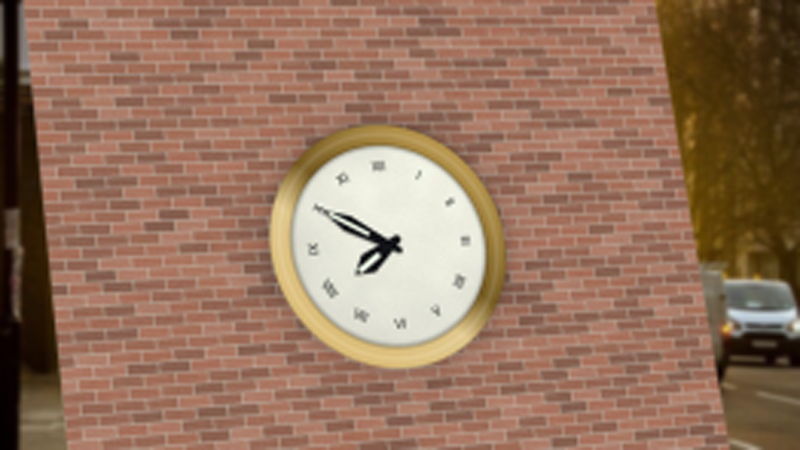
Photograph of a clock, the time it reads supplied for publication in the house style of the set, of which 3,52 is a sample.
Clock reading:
7,50
